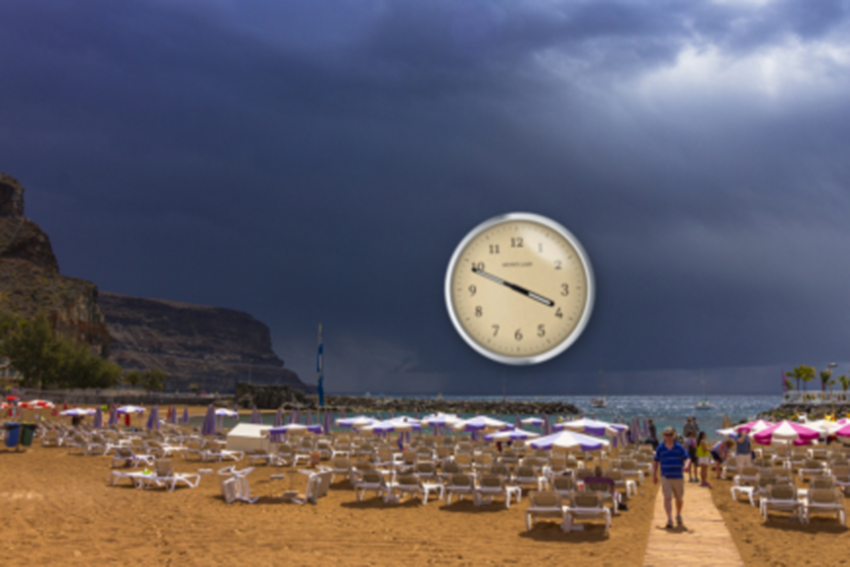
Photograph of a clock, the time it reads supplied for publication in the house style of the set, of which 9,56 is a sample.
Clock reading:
3,49
